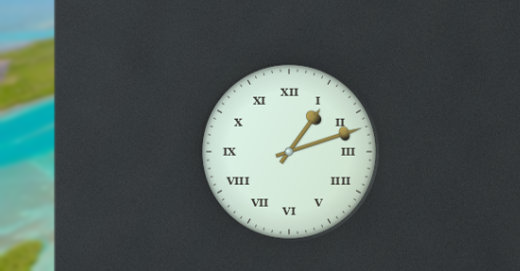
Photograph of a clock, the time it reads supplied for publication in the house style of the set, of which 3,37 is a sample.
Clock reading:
1,12
